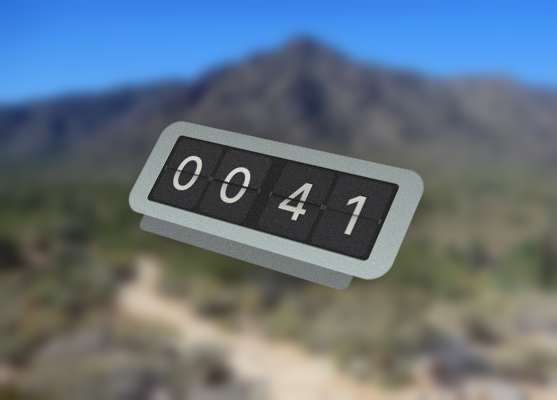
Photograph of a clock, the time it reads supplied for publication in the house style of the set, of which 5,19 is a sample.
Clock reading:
0,41
